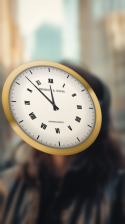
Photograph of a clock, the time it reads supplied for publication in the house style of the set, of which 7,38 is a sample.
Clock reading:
11,53
